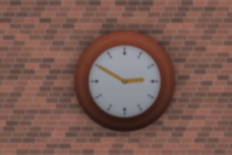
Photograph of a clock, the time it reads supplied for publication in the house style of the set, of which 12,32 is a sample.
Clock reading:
2,50
